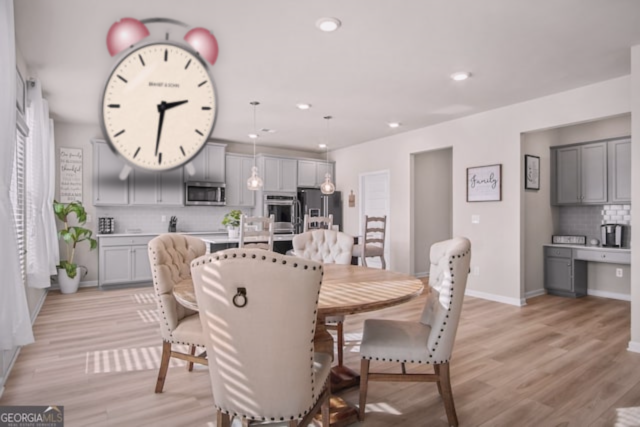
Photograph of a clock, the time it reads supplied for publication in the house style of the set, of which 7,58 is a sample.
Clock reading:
2,31
